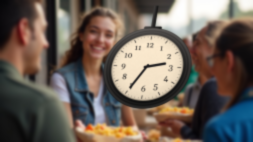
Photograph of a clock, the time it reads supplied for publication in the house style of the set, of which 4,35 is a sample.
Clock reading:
2,35
